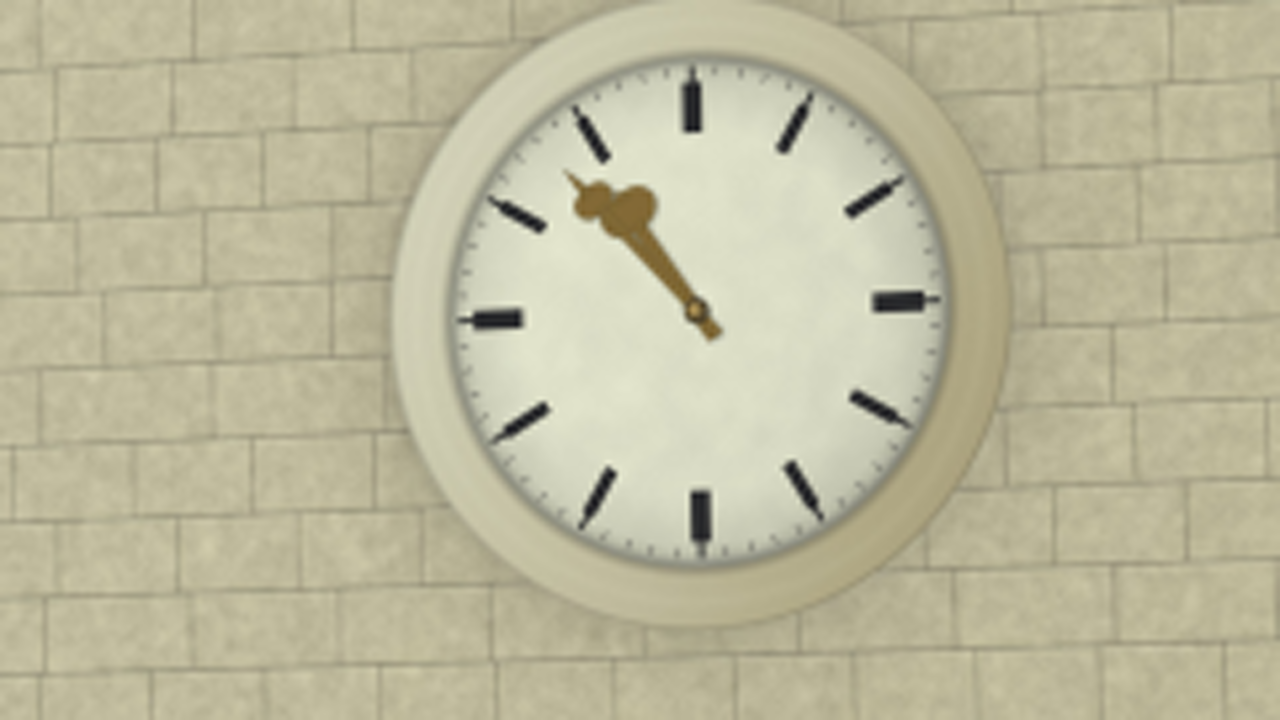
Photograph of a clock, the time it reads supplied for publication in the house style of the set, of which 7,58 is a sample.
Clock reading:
10,53
